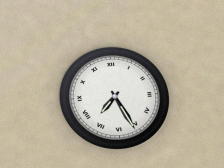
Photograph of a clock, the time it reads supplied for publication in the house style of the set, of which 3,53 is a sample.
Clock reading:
7,26
